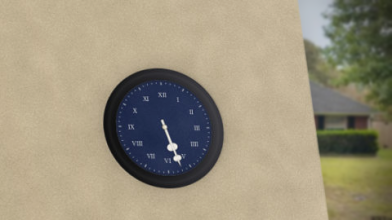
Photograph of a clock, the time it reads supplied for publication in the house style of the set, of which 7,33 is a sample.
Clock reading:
5,27
